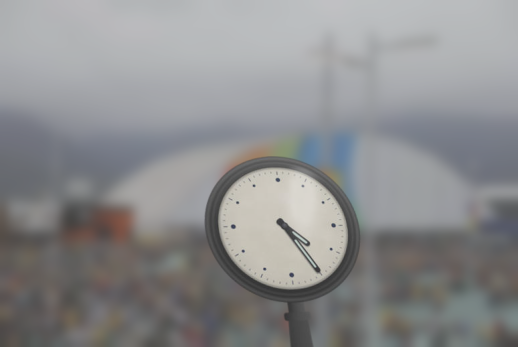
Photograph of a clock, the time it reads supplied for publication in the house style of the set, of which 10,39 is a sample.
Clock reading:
4,25
